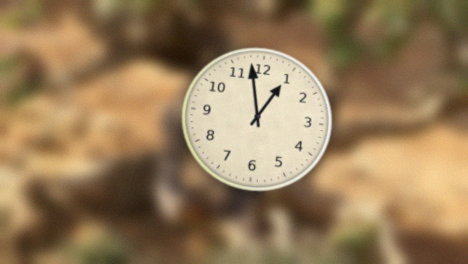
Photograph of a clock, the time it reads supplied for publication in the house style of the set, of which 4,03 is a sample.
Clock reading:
12,58
